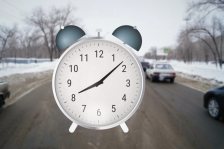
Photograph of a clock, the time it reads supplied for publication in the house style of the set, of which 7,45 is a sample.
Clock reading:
8,08
